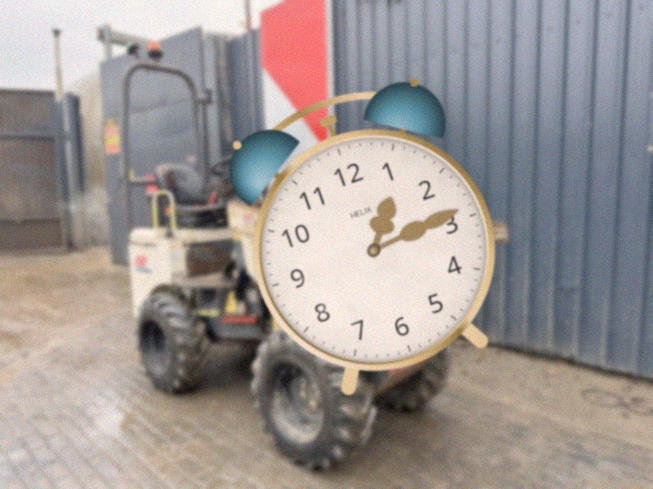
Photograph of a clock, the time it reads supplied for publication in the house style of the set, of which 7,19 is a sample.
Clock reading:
1,14
